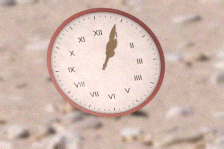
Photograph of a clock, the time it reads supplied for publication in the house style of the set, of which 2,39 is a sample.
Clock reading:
1,04
